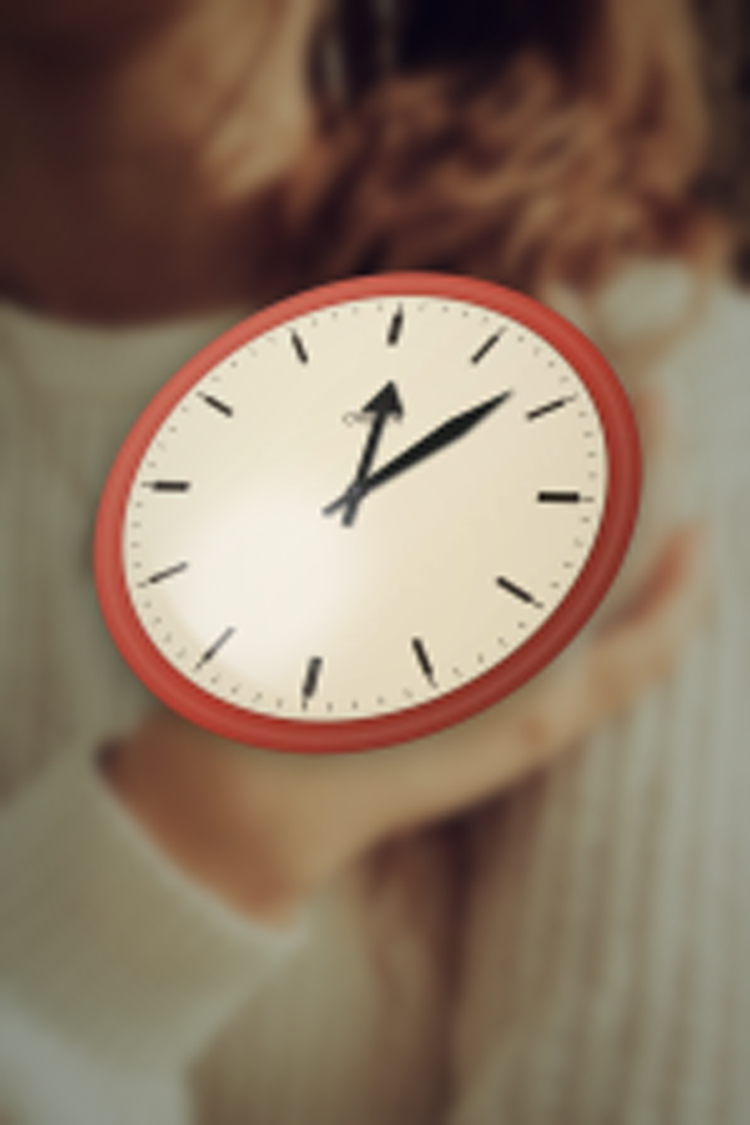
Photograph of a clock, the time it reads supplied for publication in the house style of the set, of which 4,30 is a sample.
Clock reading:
12,08
